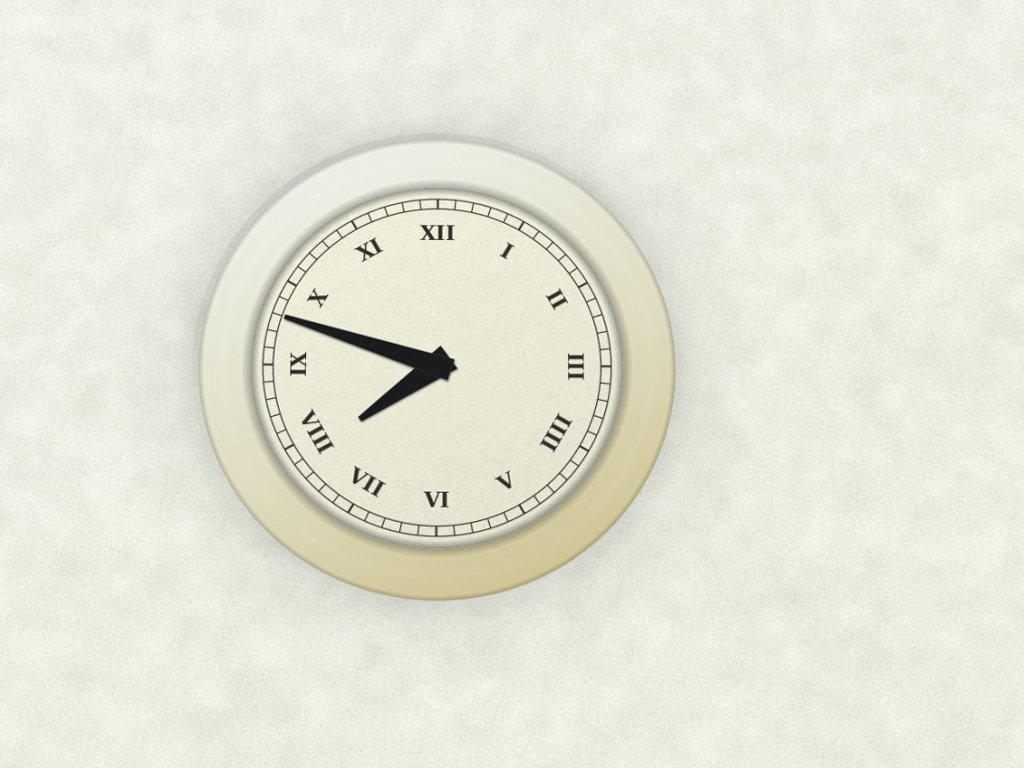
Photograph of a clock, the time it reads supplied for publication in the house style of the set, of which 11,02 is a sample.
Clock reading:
7,48
